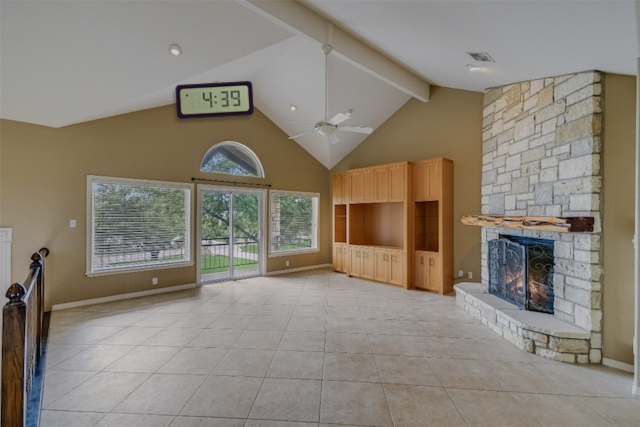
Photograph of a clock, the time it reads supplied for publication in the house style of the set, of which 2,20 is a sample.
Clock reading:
4,39
